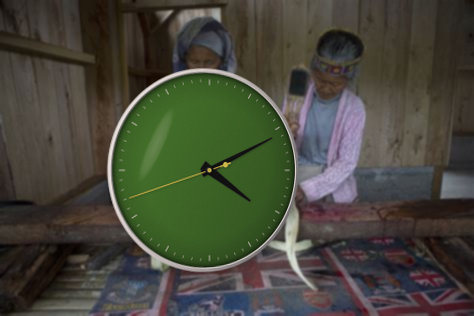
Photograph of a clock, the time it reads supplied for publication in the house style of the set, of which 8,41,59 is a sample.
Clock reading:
4,10,42
